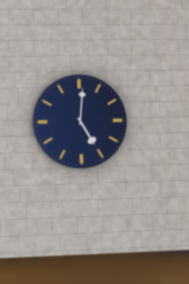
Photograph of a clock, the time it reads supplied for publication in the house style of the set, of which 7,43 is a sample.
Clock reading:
5,01
